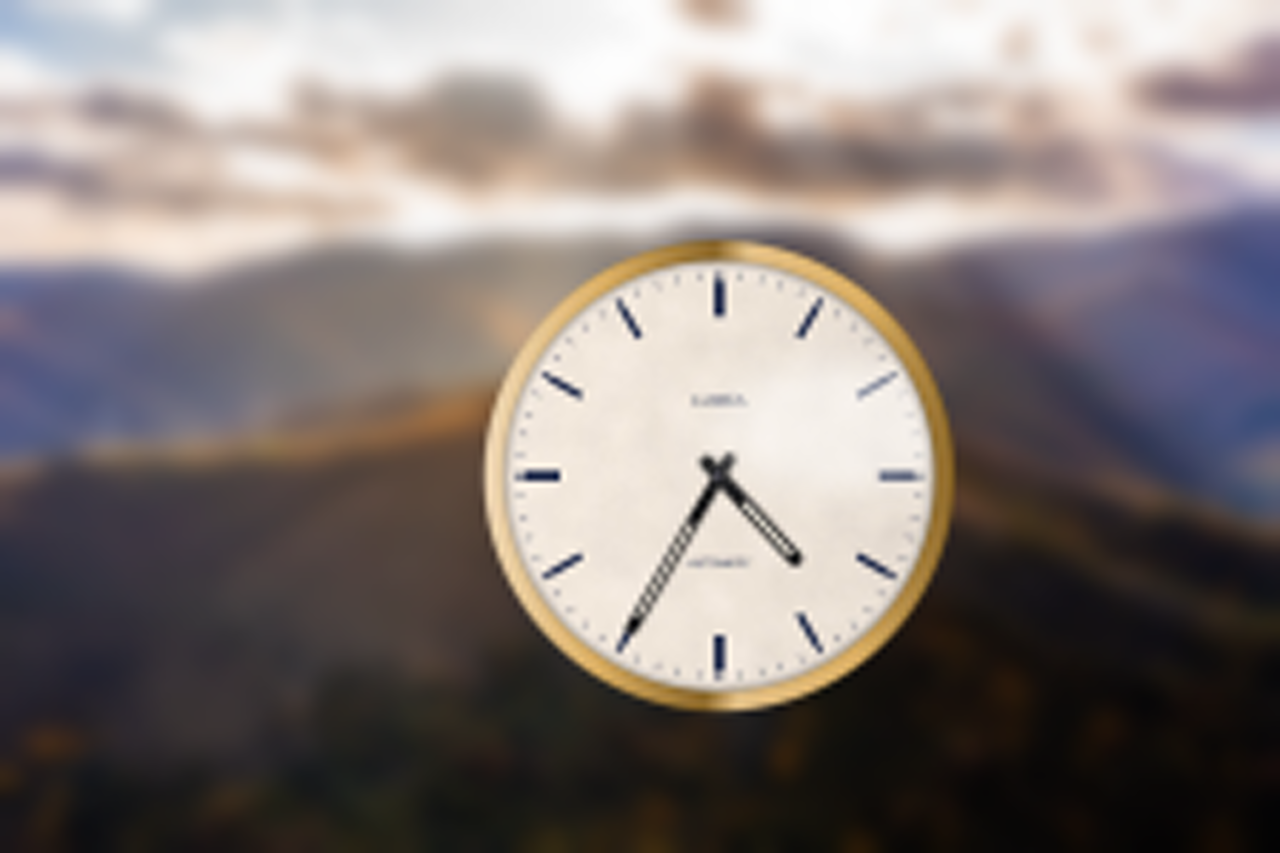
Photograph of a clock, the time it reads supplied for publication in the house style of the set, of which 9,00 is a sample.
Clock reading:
4,35
